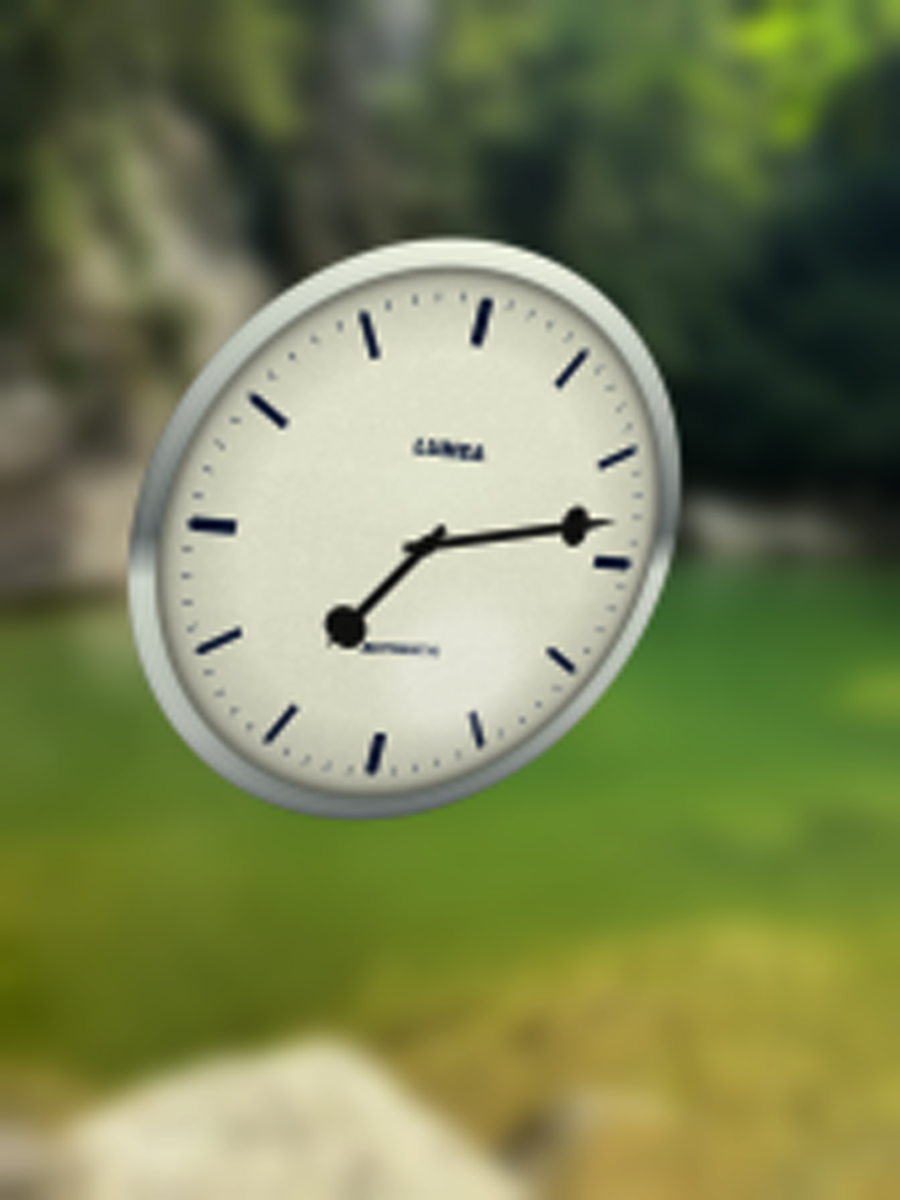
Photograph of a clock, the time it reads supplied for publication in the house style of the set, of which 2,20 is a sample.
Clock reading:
7,13
